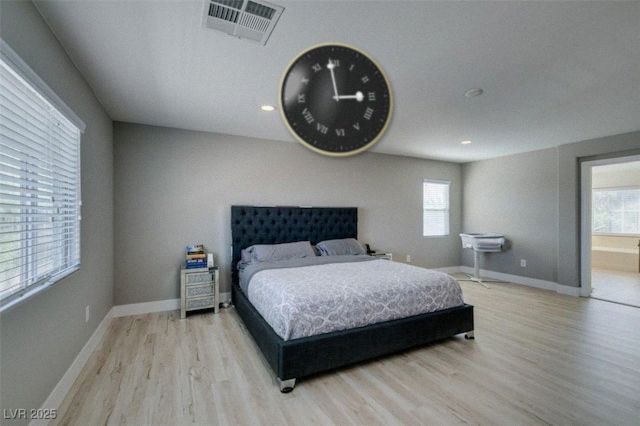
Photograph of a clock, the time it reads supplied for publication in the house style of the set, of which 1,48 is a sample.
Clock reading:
2,59
